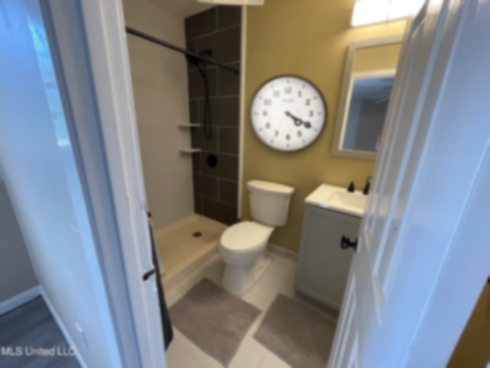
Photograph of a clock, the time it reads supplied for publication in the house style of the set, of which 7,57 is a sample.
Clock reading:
4,20
